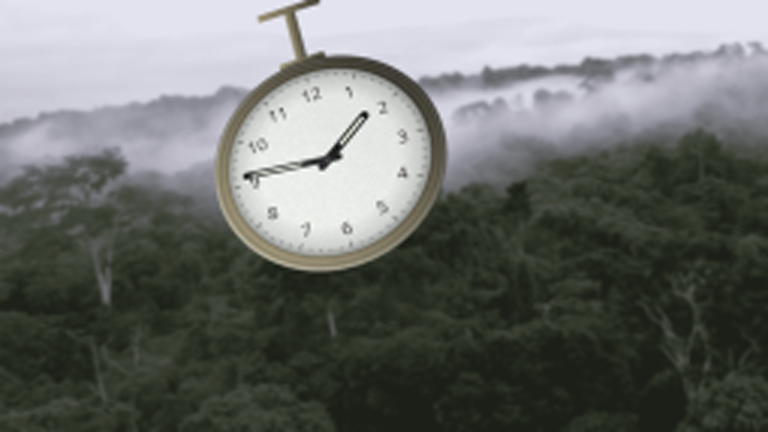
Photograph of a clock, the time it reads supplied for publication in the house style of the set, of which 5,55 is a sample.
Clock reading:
1,46
